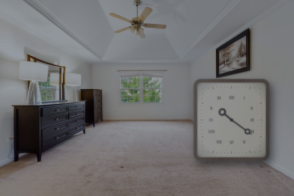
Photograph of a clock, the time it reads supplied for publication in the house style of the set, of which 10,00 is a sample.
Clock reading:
10,21
